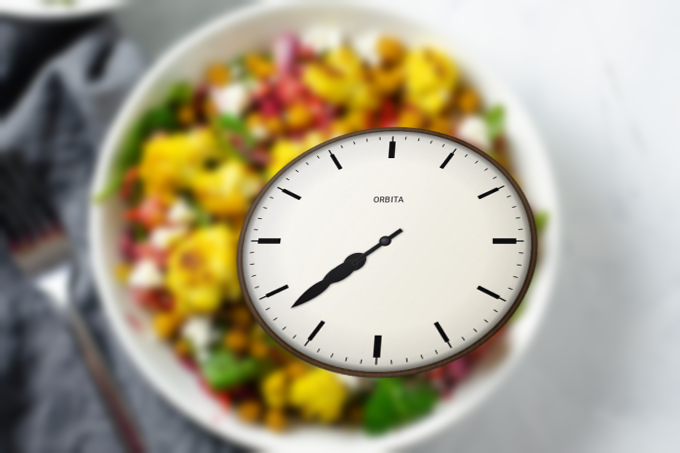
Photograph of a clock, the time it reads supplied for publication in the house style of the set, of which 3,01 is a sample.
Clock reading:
7,38
